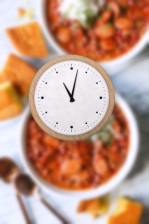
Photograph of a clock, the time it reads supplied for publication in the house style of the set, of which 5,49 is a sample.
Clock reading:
11,02
